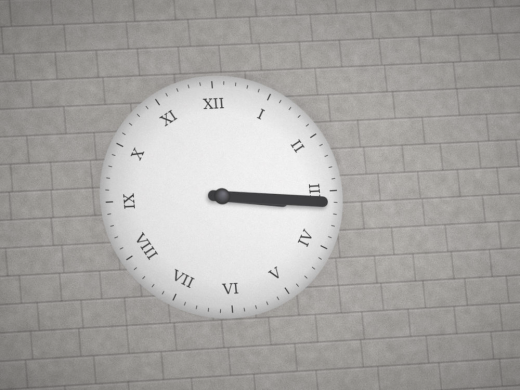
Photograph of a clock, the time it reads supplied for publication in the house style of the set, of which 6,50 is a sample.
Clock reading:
3,16
